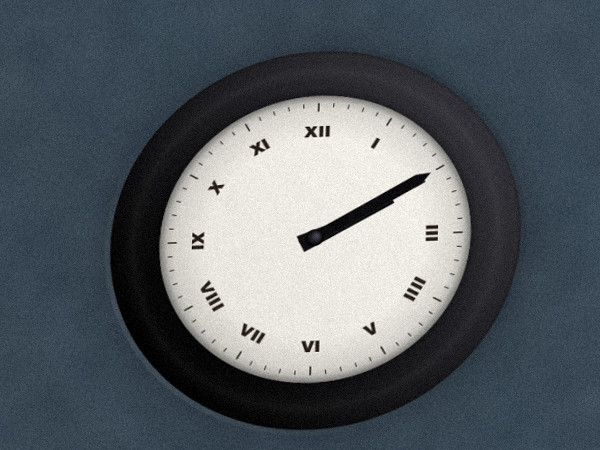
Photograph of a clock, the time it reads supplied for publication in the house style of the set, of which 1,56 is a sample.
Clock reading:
2,10
